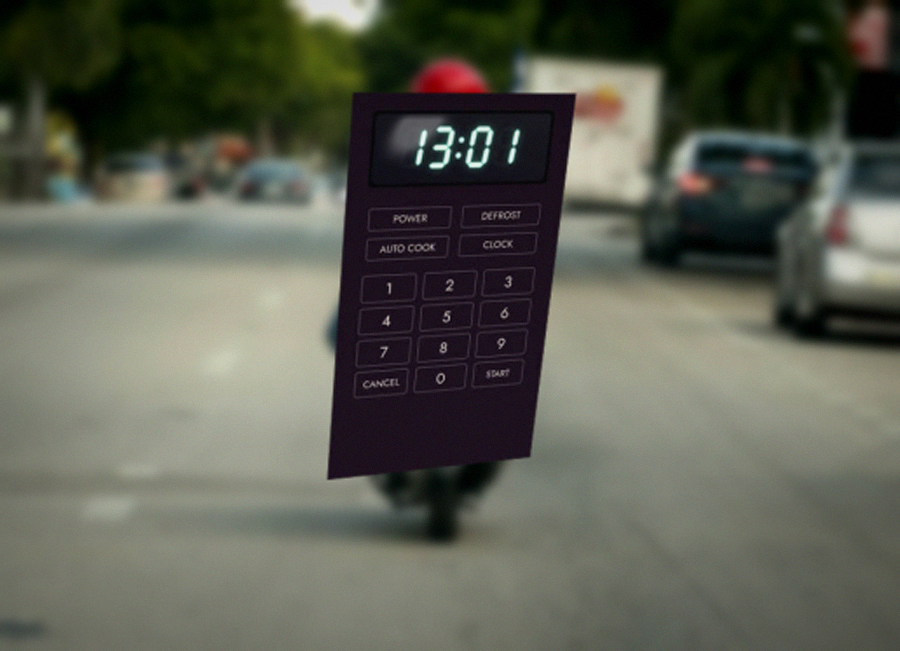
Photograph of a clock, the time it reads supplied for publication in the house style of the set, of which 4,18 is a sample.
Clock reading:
13,01
